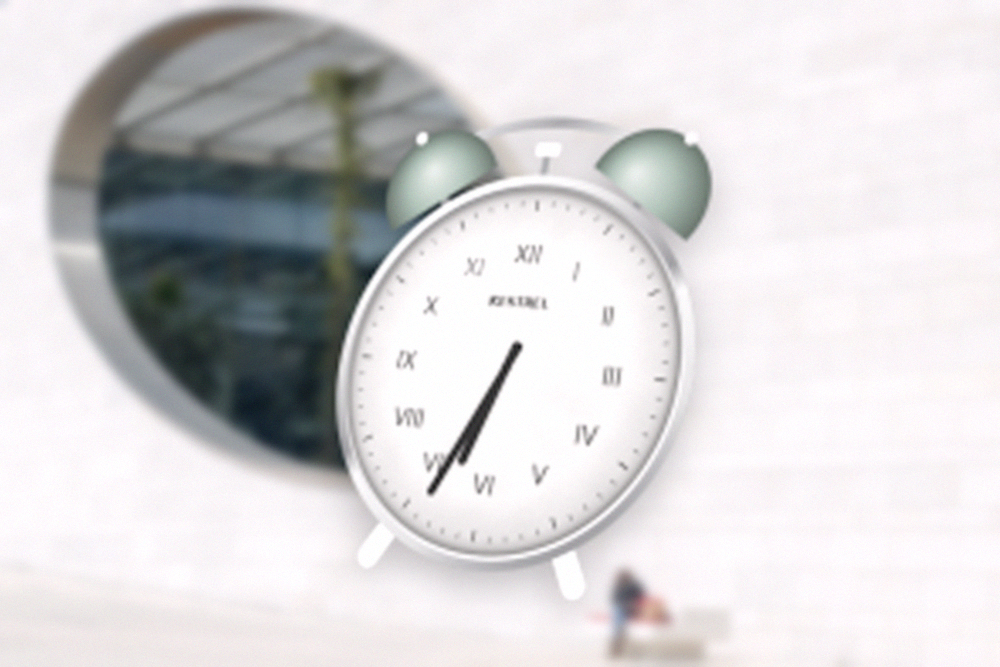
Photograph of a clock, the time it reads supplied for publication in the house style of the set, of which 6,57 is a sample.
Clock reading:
6,34
